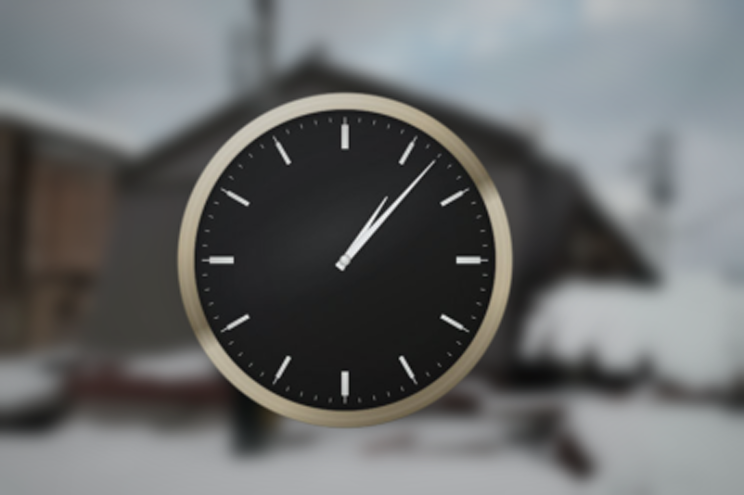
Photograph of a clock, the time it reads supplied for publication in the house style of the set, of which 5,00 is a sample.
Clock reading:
1,07
